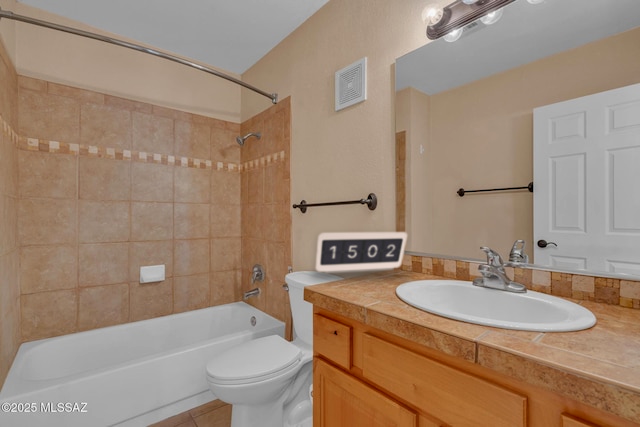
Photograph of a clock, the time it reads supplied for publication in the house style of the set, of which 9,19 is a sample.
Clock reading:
15,02
